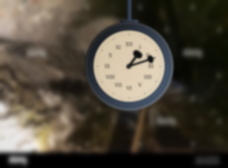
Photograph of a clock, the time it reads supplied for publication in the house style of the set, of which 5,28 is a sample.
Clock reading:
1,12
